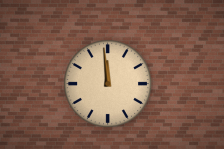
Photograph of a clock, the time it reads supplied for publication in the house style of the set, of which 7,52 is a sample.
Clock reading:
11,59
